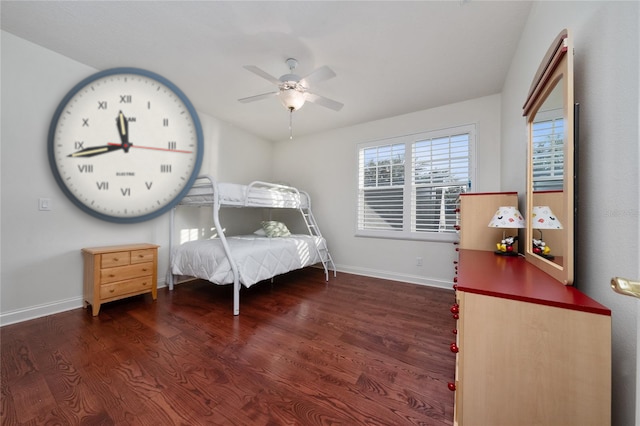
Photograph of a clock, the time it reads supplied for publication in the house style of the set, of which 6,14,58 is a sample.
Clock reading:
11,43,16
